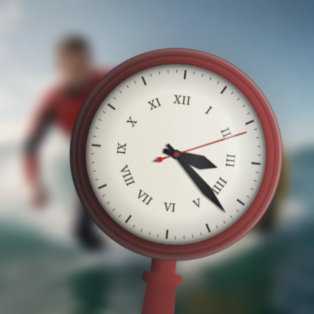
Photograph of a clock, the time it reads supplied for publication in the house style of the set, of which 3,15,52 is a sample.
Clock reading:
3,22,11
